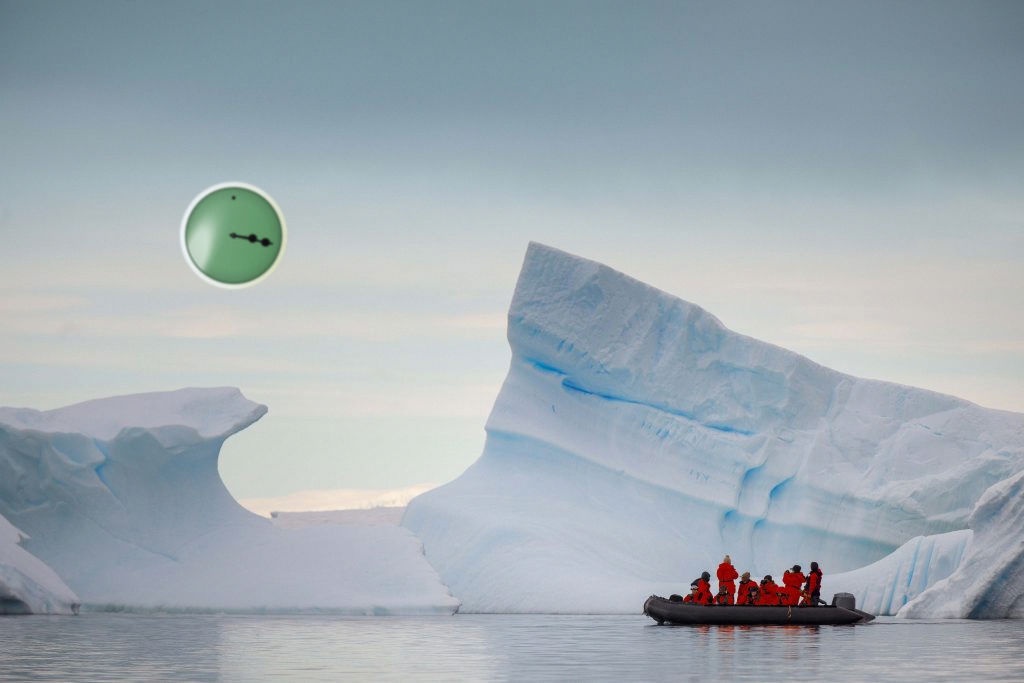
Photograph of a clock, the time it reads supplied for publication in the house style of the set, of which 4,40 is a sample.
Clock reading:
3,17
